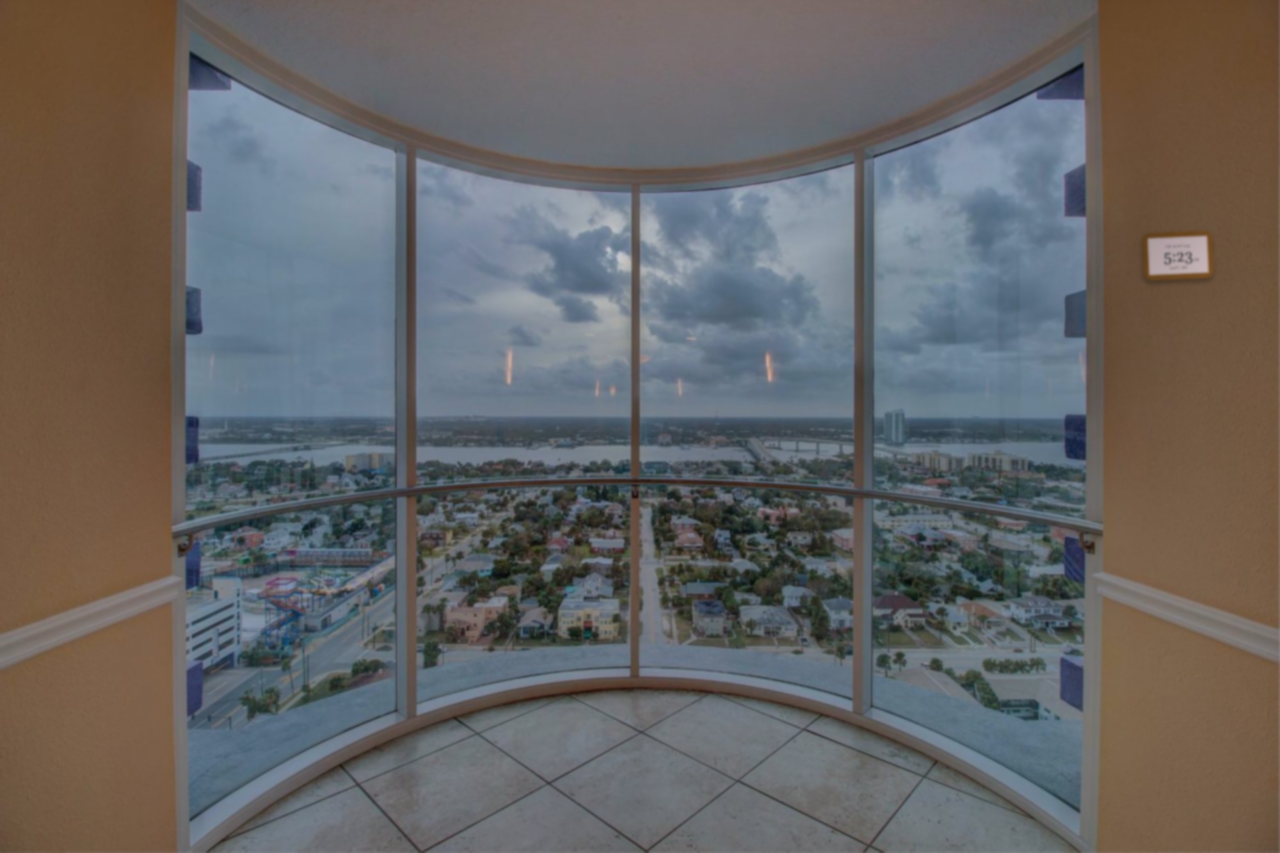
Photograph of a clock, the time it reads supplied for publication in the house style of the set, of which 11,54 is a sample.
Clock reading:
5,23
